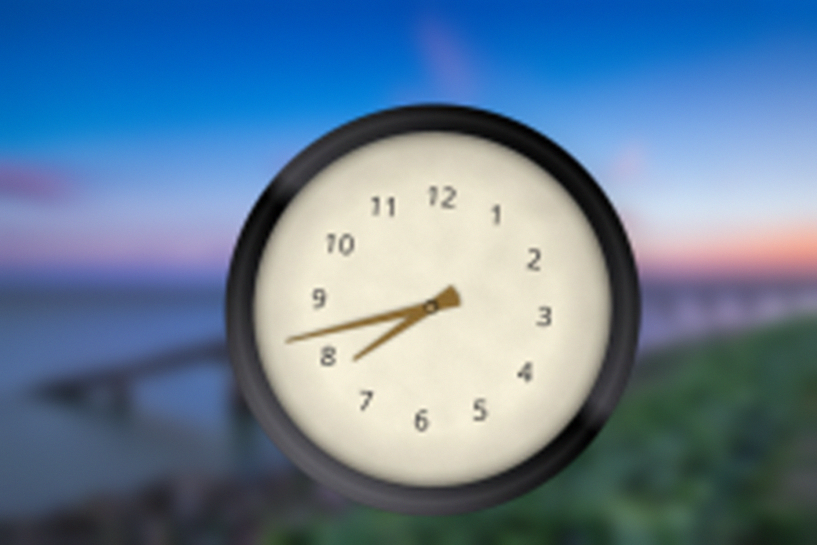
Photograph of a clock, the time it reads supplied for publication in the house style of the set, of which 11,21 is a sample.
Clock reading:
7,42
